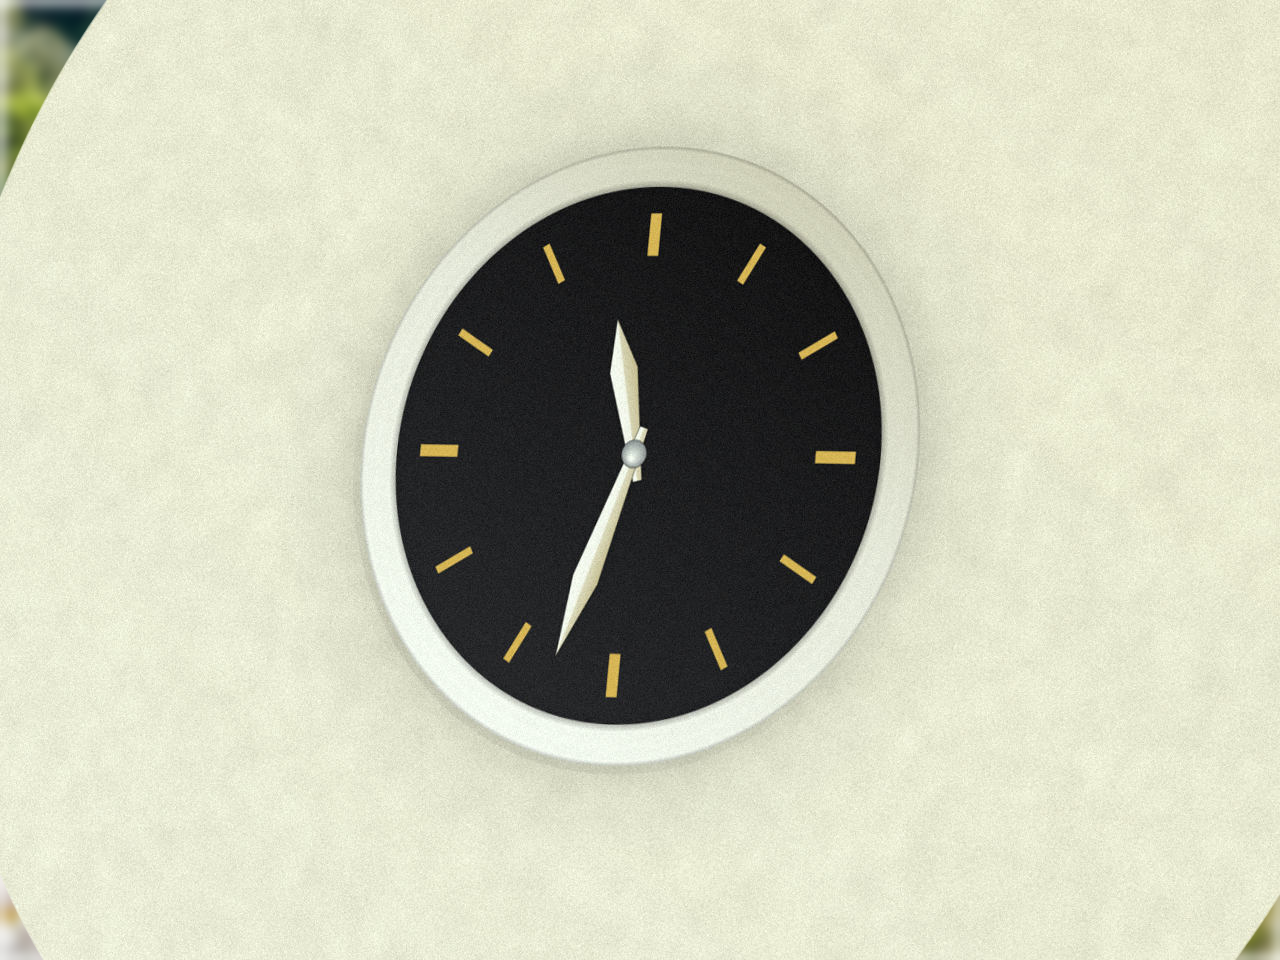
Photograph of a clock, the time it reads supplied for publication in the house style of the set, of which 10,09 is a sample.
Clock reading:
11,33
